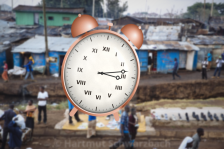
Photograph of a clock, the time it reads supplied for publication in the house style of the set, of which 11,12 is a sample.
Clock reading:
3,13
